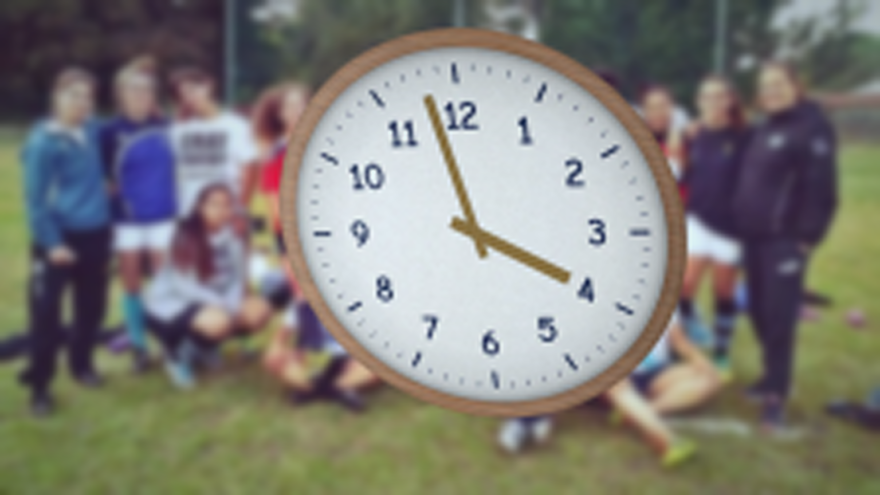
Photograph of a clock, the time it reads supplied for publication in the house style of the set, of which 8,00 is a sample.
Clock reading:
3,58
